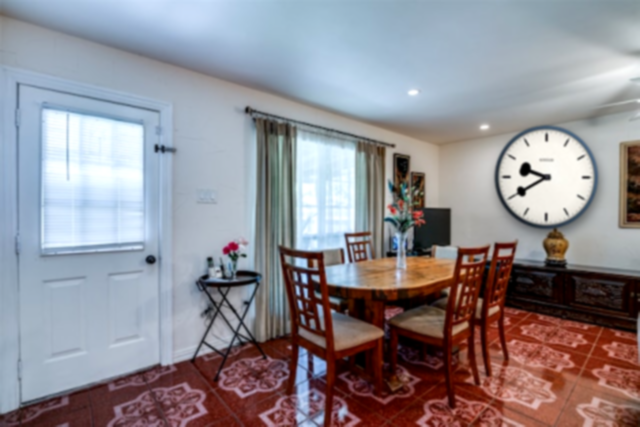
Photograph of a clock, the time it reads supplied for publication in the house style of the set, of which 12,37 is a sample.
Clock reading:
9,40
